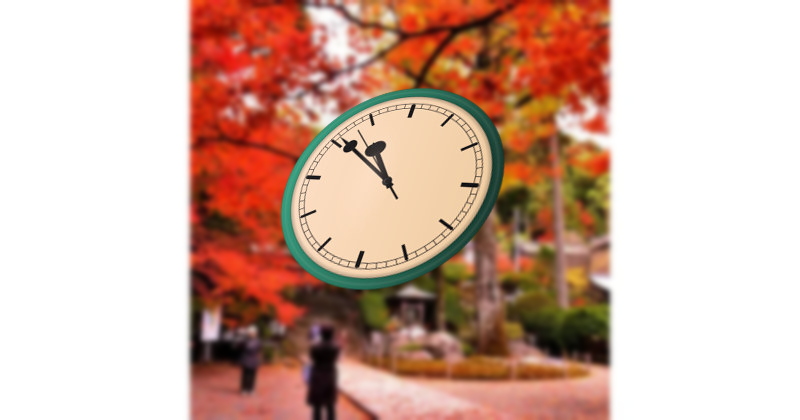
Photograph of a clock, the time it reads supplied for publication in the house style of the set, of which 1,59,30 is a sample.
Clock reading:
10,50,53
